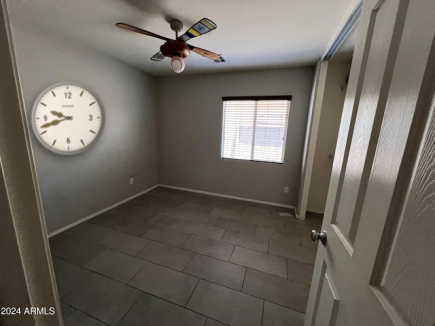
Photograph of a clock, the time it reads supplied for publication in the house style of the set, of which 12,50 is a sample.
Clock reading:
9,42
